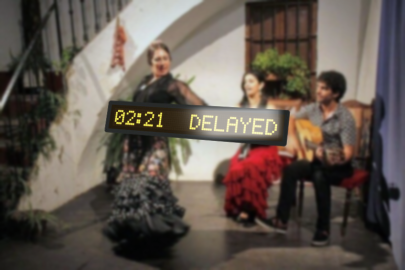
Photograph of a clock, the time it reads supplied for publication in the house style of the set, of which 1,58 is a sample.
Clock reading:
2,21
